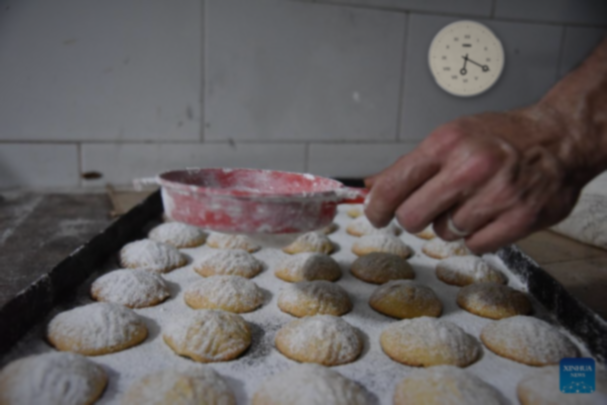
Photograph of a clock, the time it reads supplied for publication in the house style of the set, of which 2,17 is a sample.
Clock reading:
6,19
